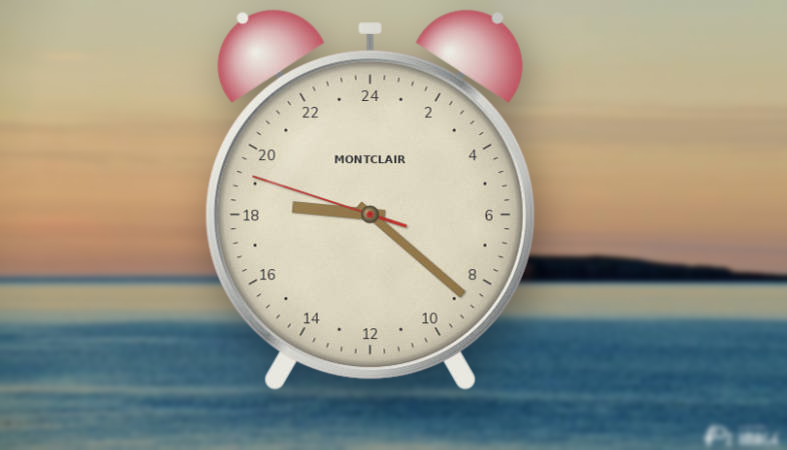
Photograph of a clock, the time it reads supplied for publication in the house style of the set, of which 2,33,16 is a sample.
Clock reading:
18,21,48
